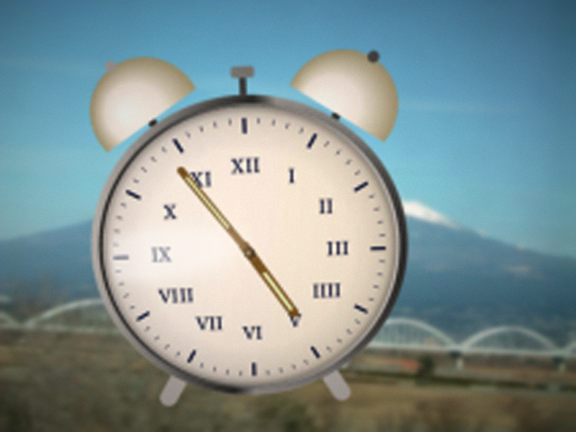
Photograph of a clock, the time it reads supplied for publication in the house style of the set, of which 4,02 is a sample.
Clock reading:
4,54
